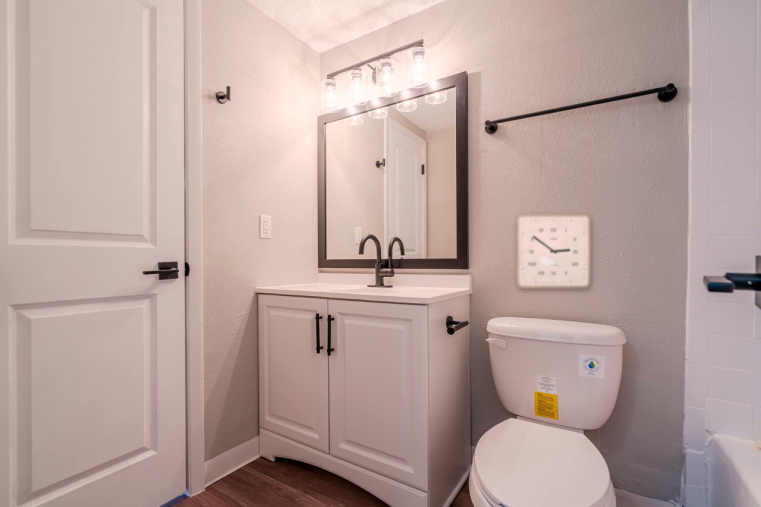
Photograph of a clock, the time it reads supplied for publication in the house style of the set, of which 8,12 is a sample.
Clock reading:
2,51
